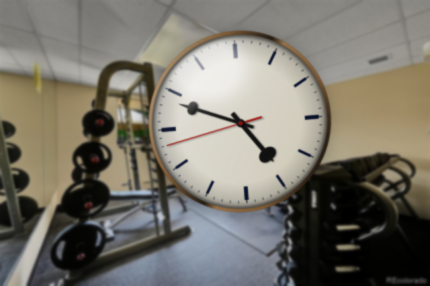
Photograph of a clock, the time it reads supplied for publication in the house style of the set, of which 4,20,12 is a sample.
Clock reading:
4,48,43
